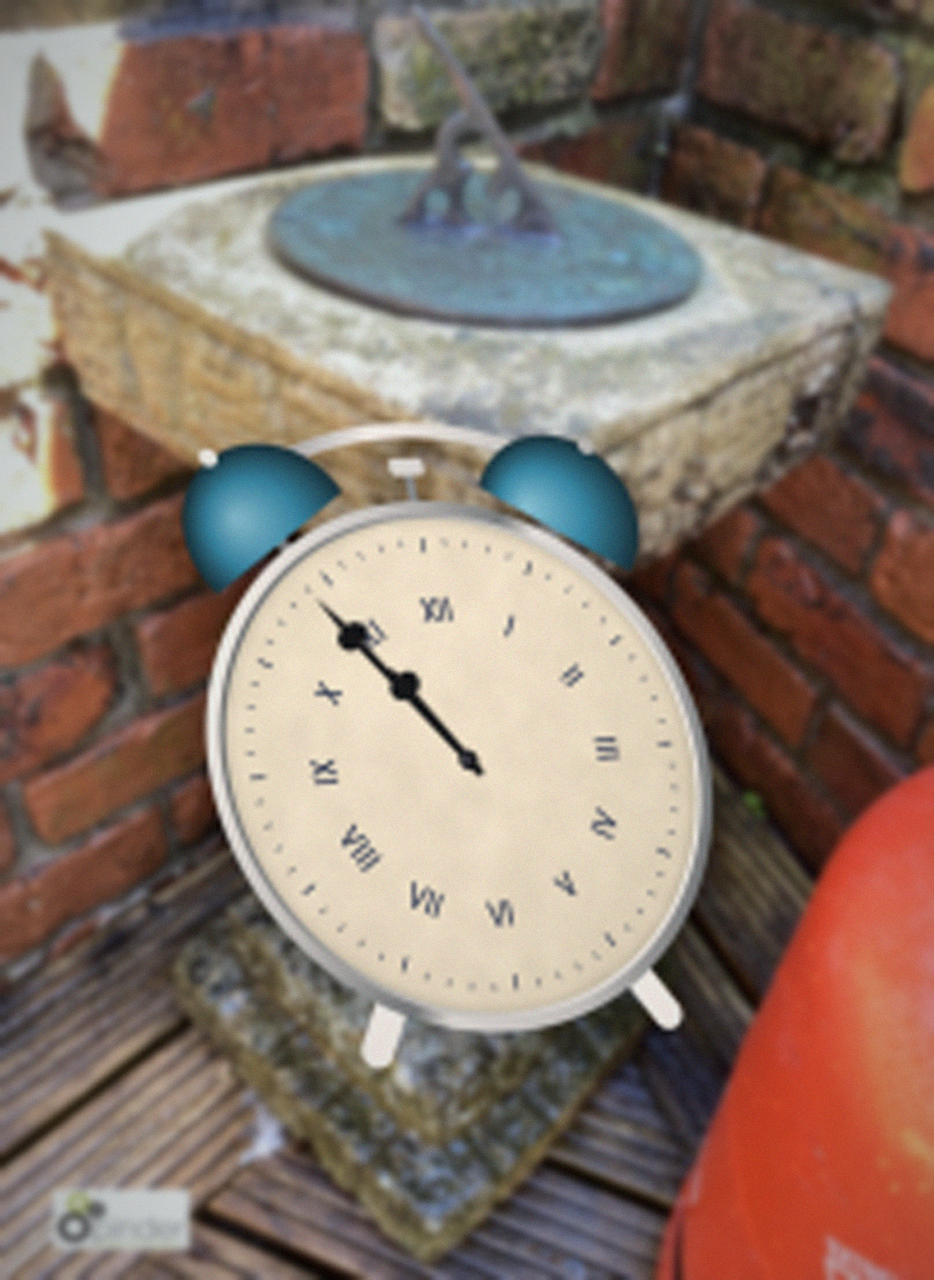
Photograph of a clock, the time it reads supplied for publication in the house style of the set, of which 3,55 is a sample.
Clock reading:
10,54
